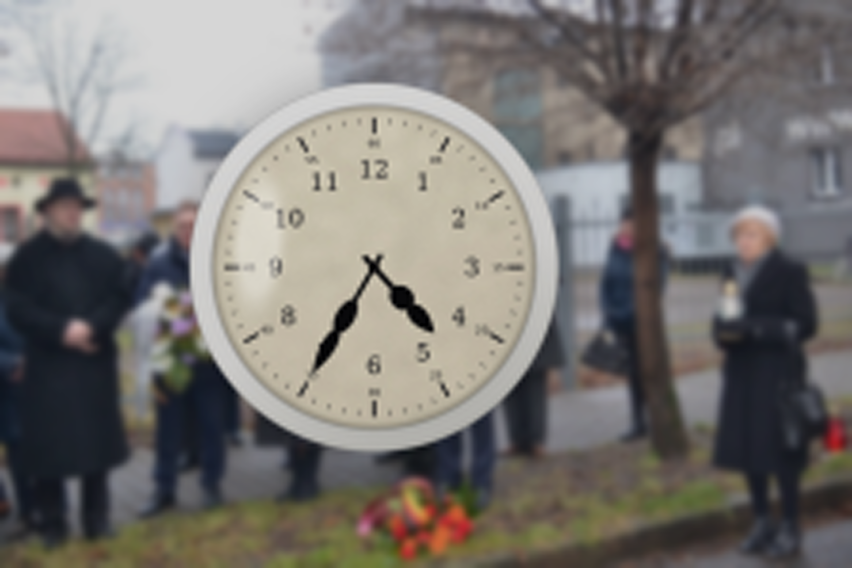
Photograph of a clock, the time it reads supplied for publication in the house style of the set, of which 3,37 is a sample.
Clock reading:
4,35
